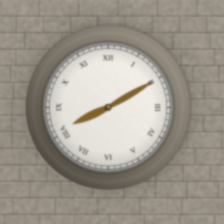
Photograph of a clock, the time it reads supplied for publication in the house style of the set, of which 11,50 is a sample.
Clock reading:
8,10
